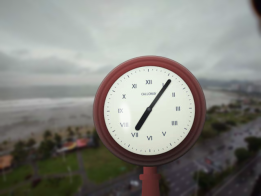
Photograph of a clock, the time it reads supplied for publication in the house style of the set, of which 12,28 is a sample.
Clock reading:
7,06
